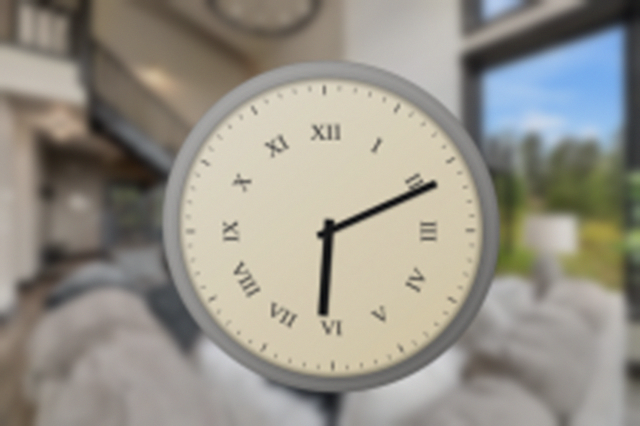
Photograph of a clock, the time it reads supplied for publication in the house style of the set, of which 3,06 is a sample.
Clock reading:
6,11
